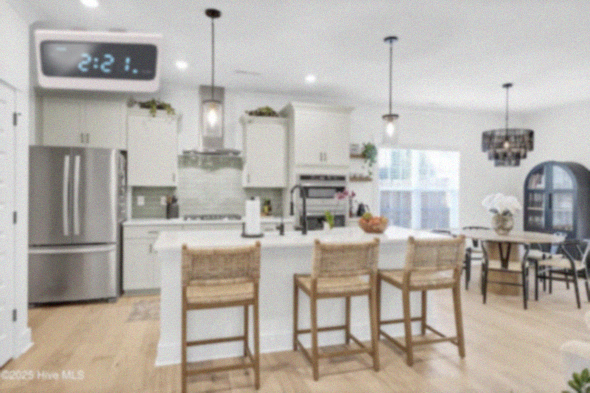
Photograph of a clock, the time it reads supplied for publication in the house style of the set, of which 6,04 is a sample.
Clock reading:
2,21
